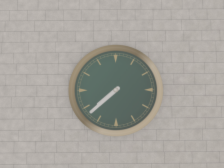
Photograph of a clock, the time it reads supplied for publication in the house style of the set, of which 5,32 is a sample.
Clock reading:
7,38
